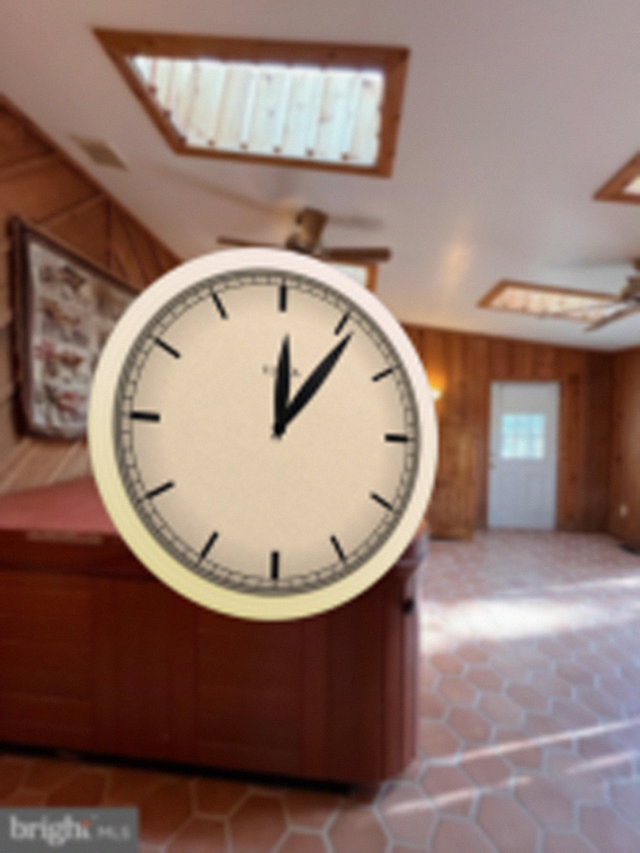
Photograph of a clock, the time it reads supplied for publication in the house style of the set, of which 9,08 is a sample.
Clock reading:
12,06
